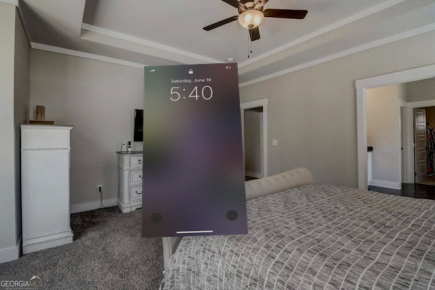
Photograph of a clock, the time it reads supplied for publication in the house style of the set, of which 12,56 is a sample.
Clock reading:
5,40
